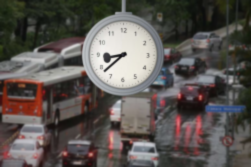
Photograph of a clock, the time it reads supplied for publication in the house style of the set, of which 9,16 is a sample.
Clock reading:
8,38
